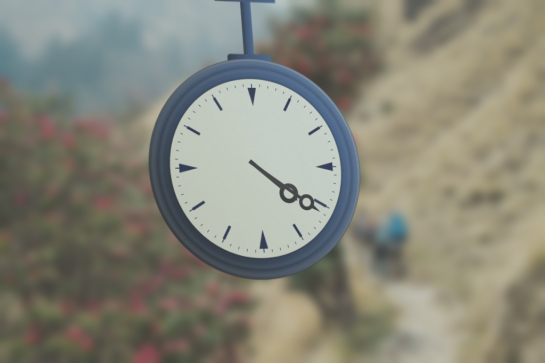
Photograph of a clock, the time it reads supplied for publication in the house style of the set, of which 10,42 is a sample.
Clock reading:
4,21
